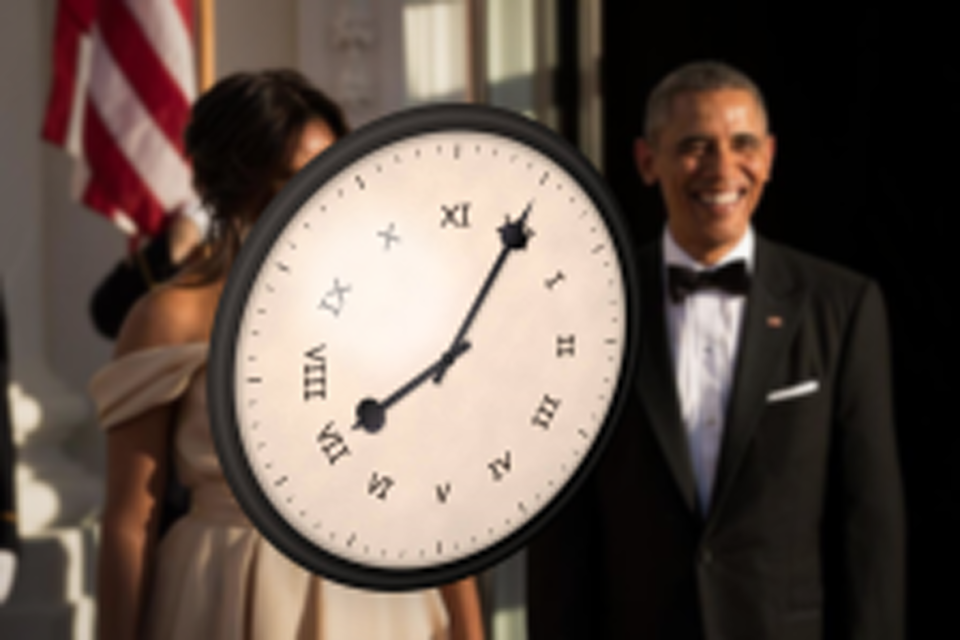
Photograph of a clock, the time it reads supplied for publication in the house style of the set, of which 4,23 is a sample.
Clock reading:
7,00
